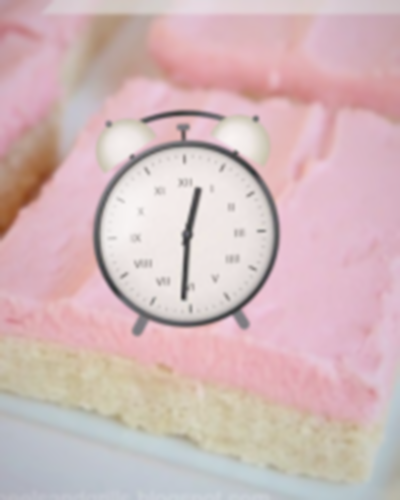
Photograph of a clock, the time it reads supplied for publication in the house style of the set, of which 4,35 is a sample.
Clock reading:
12,31
